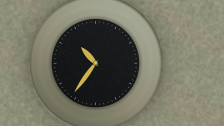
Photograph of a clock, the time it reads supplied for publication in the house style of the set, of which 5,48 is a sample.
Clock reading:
10,36
